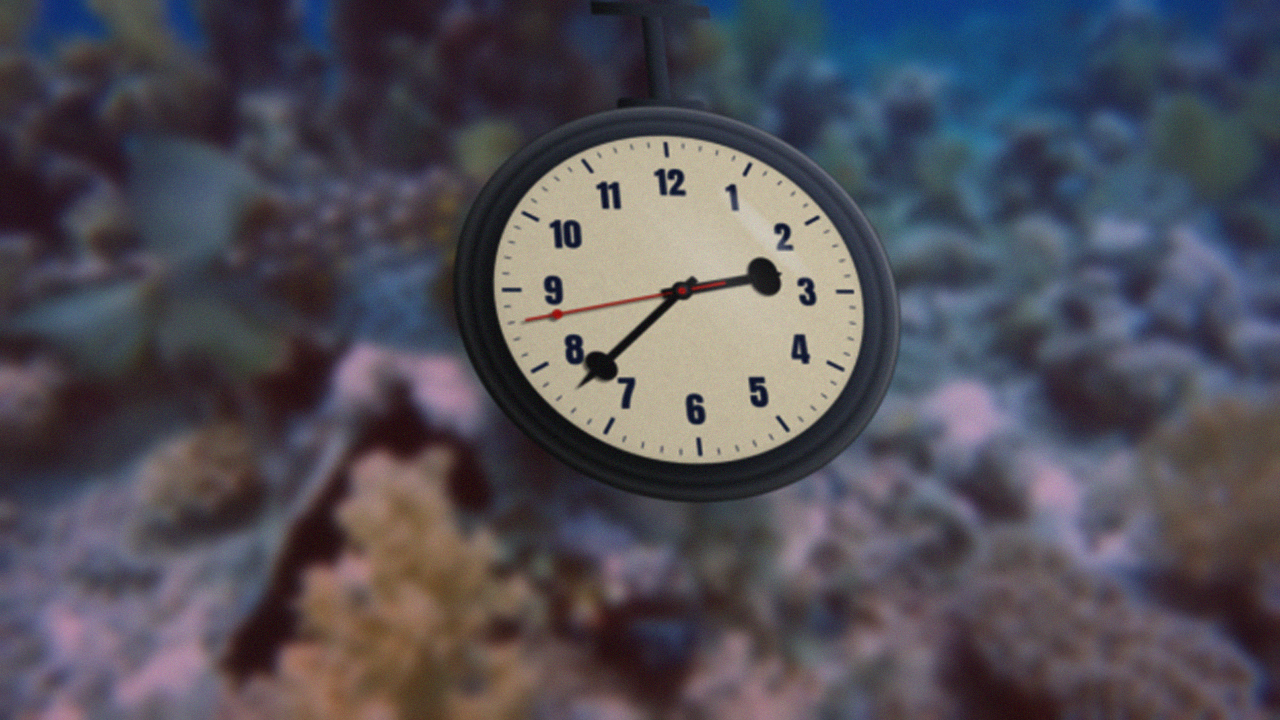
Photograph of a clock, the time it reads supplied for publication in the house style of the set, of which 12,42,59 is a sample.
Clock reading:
2,37,43
